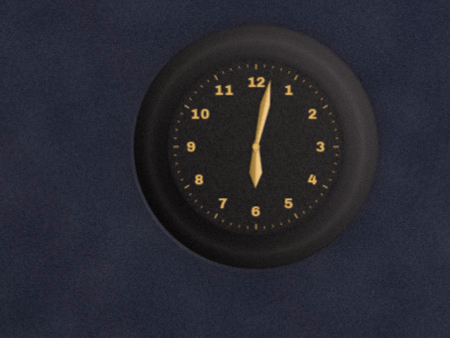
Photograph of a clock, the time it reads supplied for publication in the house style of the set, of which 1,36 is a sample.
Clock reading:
6,02
